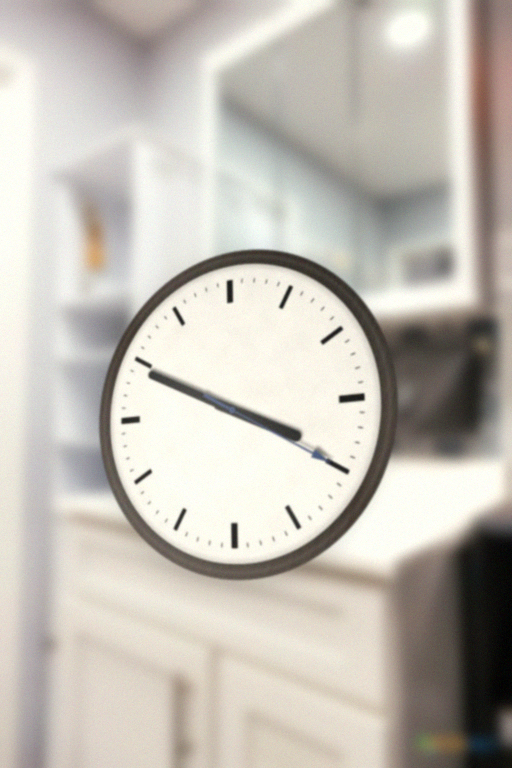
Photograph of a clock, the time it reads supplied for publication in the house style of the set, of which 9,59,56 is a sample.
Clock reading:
3,49,20
